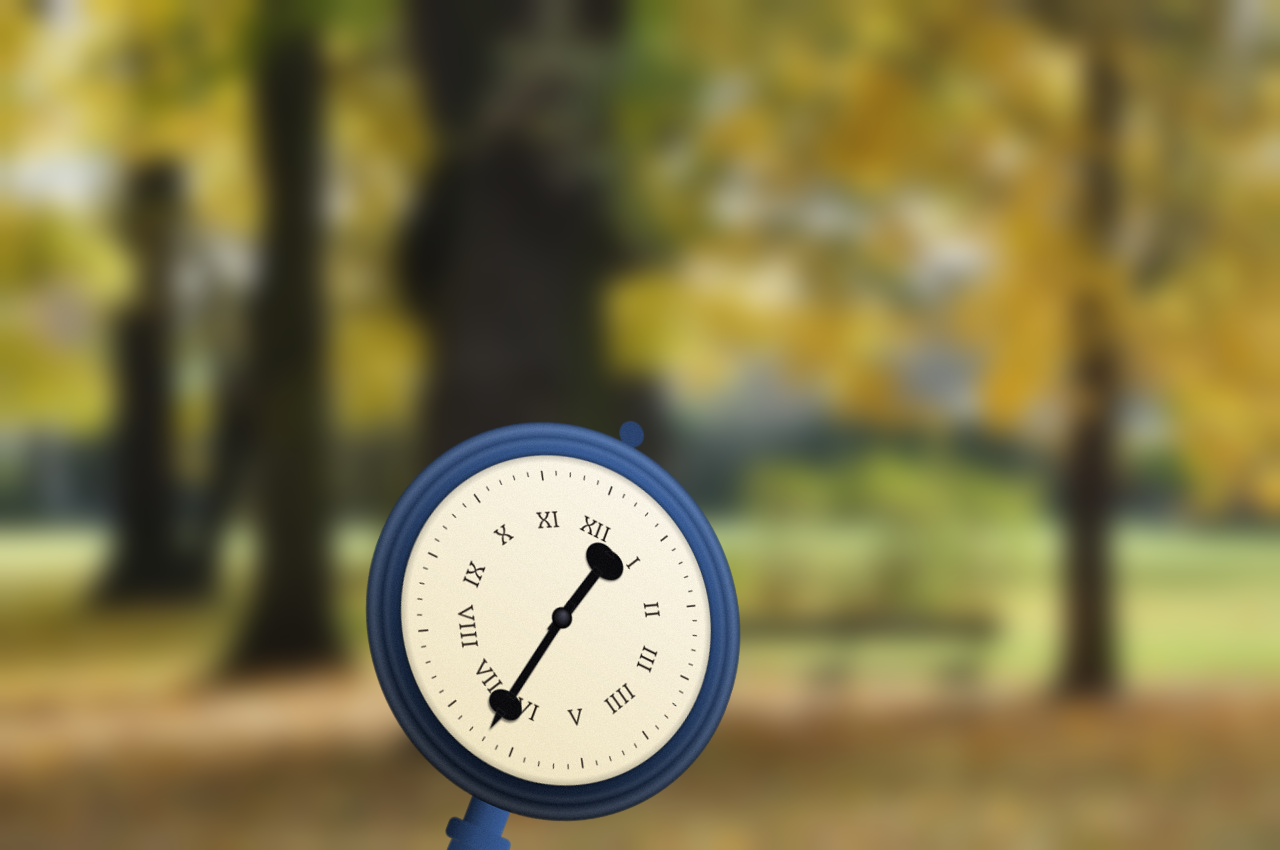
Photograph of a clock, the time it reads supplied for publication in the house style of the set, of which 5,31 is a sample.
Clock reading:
12,32
